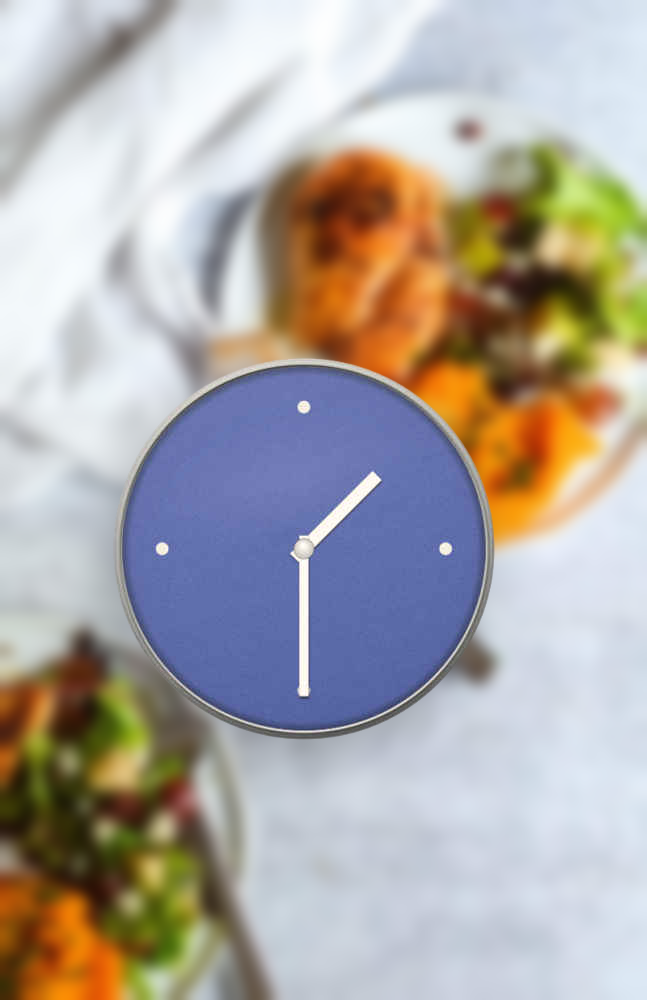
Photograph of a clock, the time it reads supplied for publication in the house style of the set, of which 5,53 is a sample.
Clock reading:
1,30
